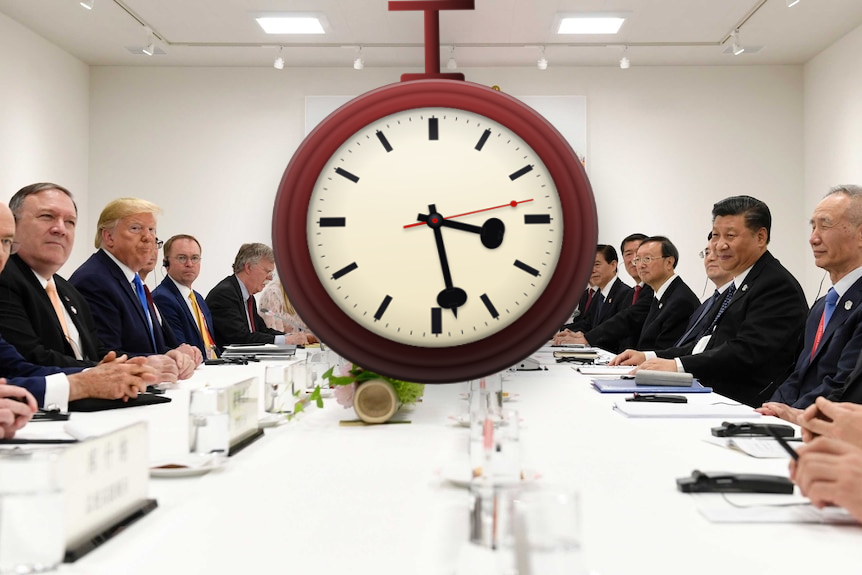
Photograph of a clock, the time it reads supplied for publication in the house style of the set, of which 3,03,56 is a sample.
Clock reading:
3,28,13
